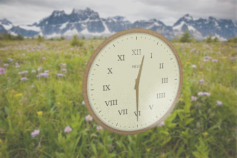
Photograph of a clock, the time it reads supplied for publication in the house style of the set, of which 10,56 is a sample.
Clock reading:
12,30
